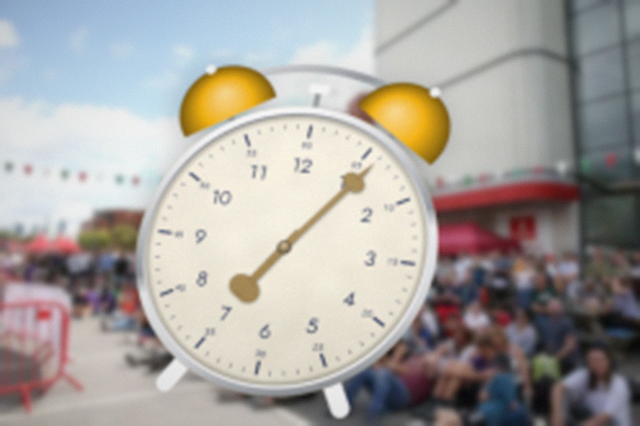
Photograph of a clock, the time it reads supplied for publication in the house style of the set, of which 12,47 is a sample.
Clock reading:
7,06
